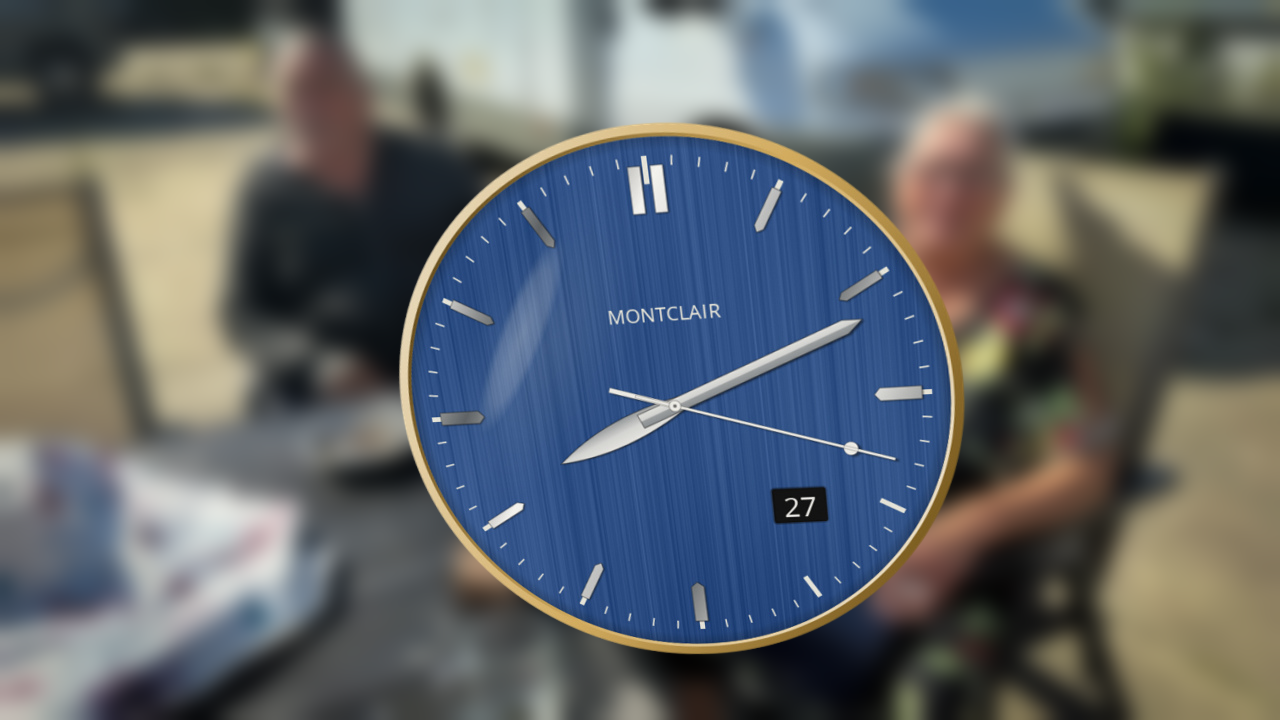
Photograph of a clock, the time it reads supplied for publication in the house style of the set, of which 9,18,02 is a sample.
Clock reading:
8,11,18
